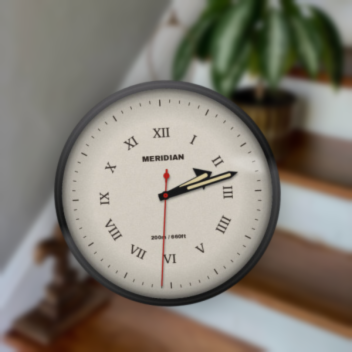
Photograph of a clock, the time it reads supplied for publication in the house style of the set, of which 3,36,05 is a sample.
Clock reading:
2,12,31
